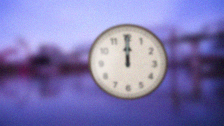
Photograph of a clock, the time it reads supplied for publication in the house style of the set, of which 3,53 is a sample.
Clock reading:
12,00
